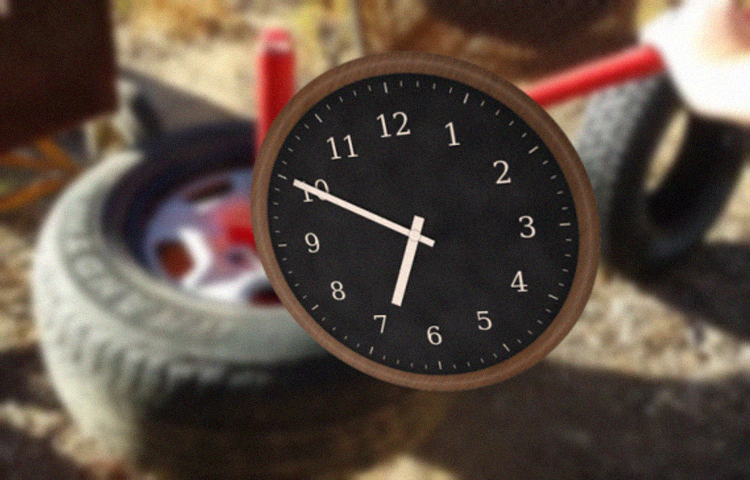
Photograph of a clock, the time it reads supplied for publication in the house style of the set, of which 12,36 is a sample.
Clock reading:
6,50
